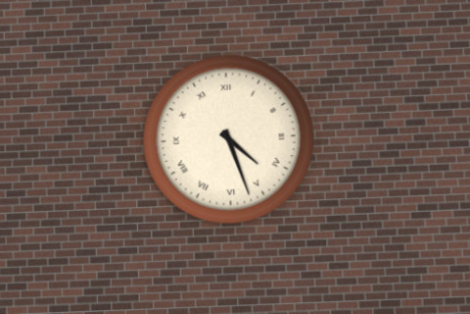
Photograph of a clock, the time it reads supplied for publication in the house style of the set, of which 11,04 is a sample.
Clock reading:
4,27
